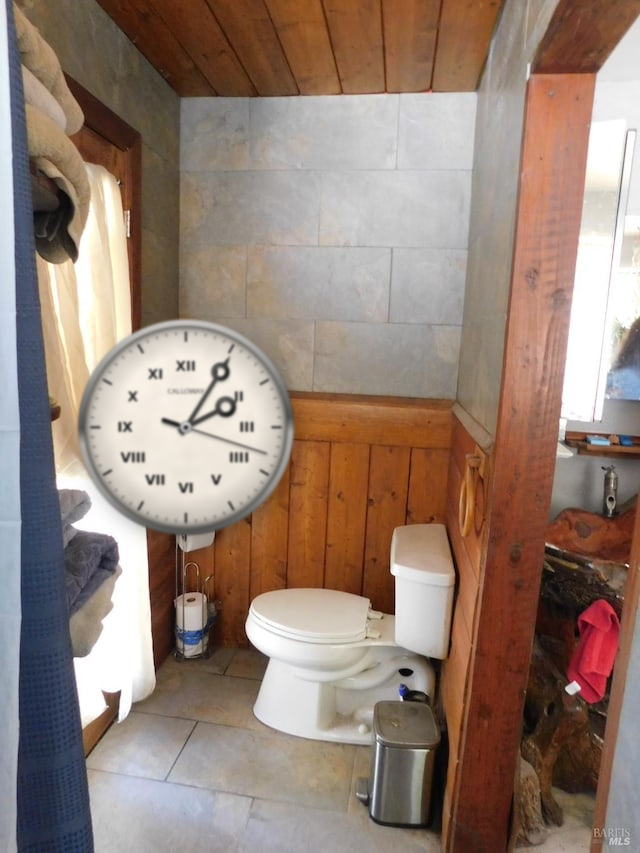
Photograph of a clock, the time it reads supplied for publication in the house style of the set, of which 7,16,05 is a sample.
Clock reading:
2,05,18
